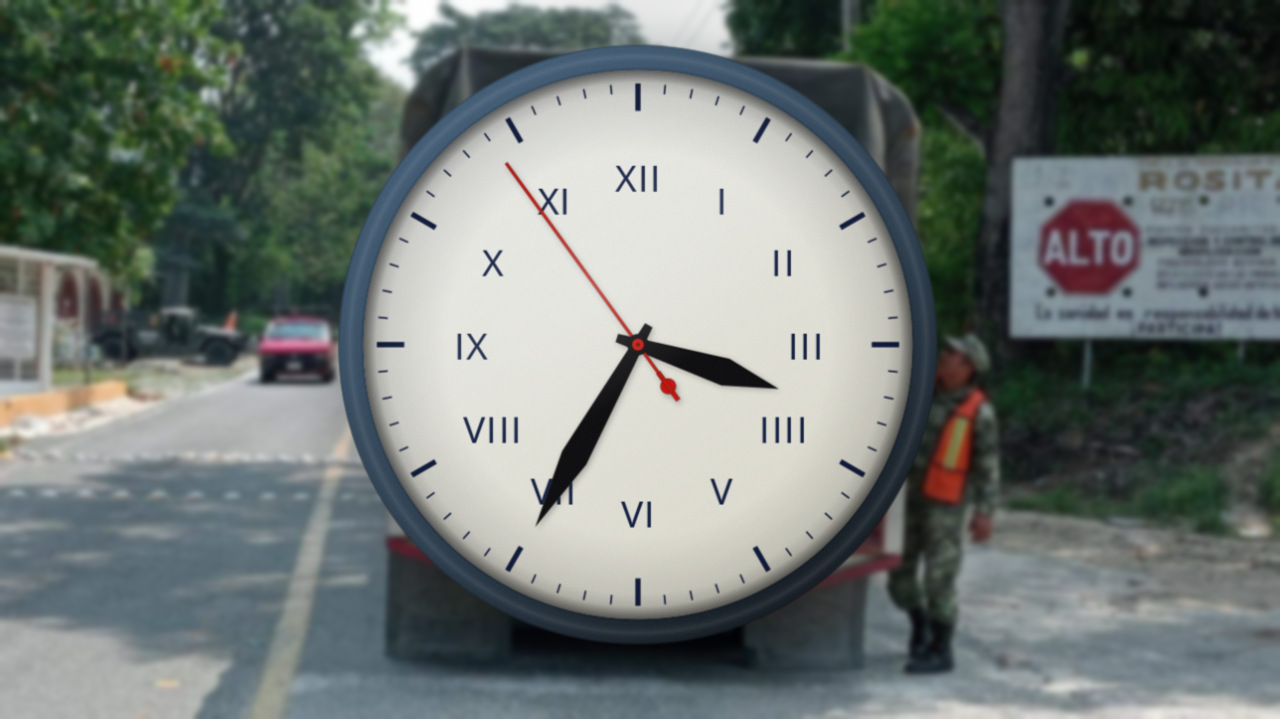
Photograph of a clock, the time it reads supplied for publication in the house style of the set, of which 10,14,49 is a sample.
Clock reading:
3,34,54
